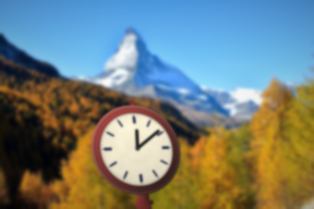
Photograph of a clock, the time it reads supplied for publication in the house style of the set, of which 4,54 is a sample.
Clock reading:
12,09
